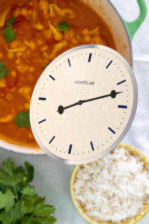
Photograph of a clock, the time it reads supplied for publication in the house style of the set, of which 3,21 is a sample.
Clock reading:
8,12
